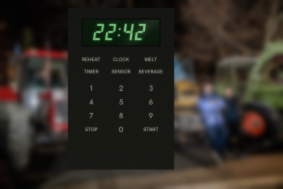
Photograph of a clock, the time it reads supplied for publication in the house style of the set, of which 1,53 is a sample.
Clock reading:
22,42
